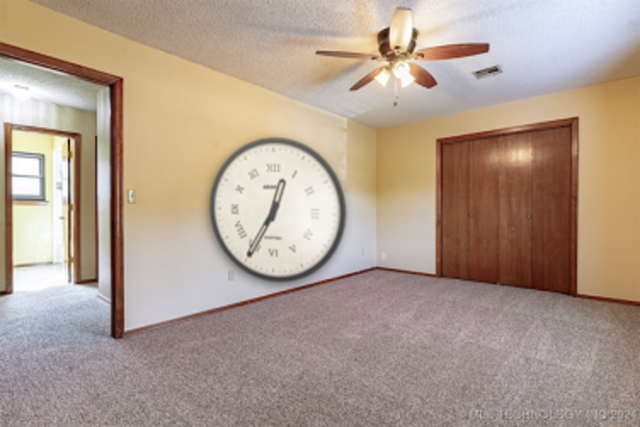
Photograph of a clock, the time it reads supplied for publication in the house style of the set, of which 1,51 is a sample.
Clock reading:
12,35
